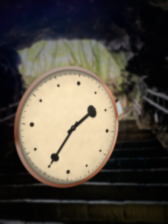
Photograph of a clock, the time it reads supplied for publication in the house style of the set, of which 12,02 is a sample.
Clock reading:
1,35
